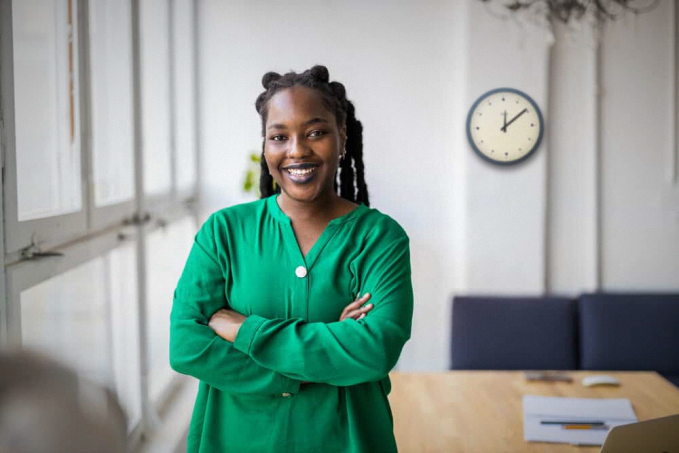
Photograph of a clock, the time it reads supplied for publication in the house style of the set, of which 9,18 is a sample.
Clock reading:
12,09
